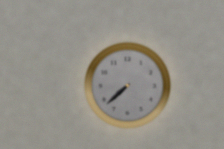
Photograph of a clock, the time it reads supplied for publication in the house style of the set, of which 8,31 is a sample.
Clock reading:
7,38
